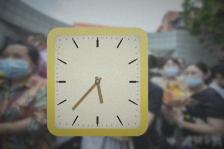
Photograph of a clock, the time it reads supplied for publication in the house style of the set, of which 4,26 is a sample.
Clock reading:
5,37
